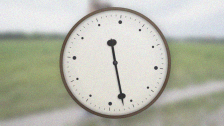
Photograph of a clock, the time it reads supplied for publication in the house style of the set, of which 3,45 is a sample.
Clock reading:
11,27
